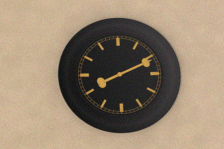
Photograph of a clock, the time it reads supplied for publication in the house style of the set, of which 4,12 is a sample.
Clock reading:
8,11
